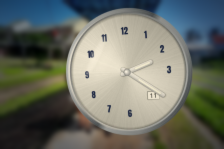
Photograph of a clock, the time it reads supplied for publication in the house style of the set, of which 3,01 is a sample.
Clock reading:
2,21
